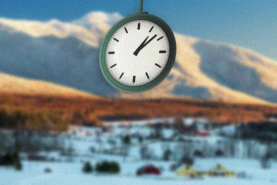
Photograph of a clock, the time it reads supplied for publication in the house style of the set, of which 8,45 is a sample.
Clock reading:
1,08
